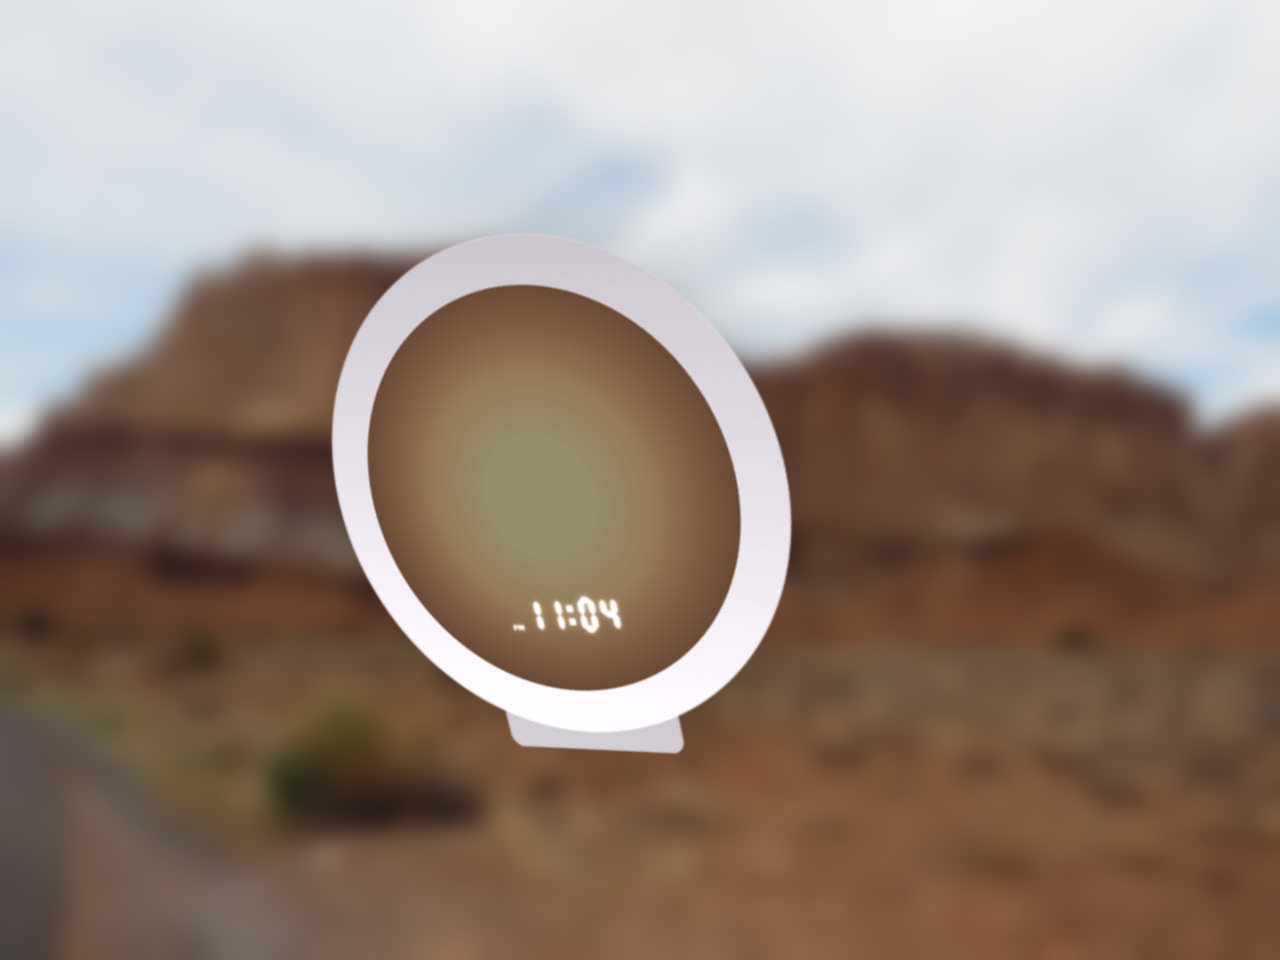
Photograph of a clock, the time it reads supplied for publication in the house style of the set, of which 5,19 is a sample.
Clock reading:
11,04
